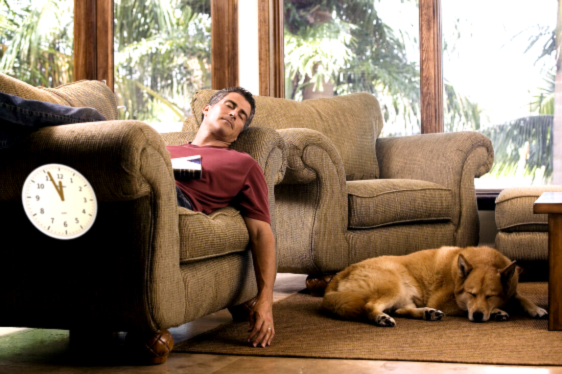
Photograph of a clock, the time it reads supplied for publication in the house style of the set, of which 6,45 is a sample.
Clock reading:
11,56
